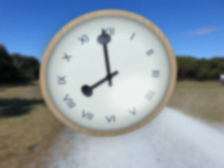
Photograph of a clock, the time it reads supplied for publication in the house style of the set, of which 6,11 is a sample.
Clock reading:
7,59
